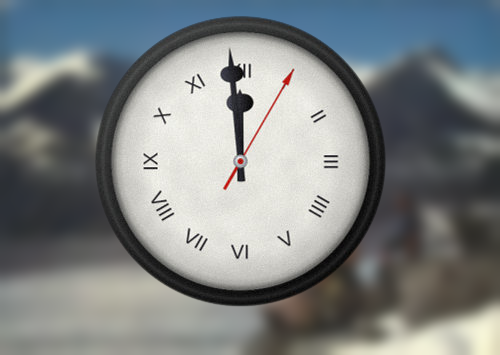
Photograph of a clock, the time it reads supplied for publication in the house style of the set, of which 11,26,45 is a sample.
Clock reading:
11,59,05
